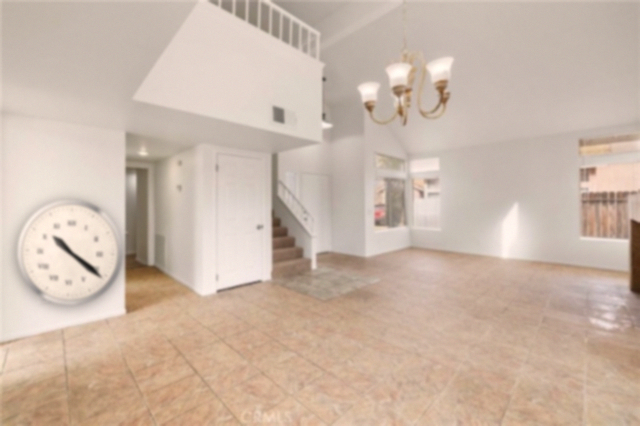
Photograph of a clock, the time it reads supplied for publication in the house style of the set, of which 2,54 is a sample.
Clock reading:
10,21
